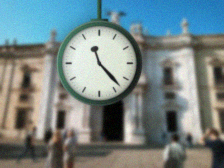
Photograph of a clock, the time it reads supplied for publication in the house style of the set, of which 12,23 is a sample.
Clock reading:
11,23
